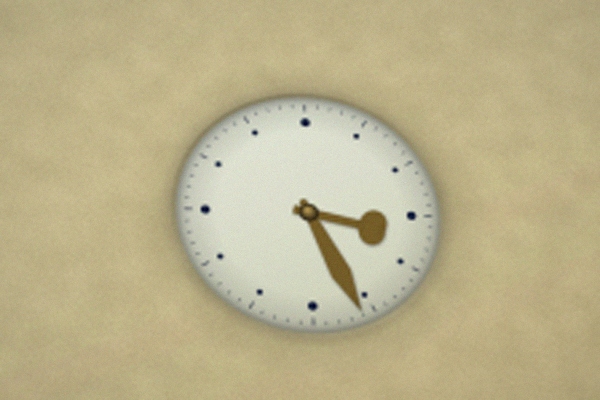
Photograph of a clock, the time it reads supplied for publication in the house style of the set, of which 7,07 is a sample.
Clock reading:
3,26
